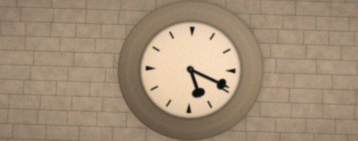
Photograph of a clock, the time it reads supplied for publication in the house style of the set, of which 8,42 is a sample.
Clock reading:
5,19
